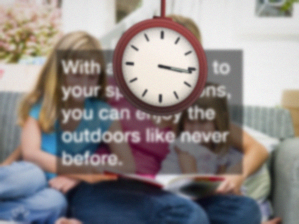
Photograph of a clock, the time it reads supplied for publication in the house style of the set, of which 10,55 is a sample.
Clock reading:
3,16
